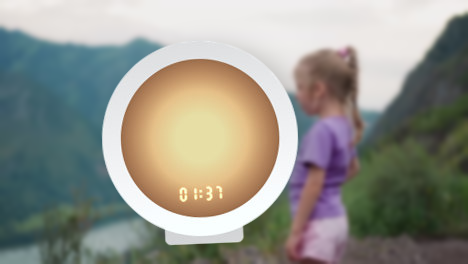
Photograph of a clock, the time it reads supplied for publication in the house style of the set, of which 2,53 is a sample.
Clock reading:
1,37
